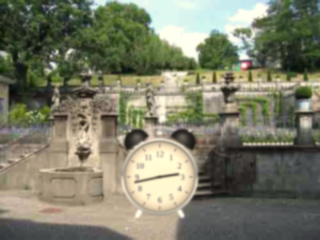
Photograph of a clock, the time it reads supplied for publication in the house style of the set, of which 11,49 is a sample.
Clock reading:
2,43
